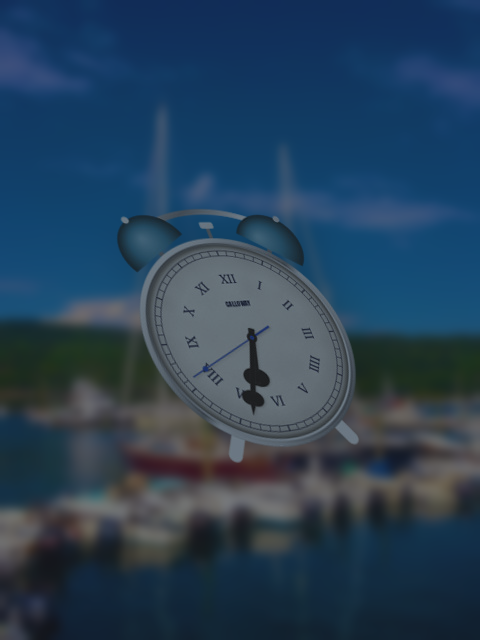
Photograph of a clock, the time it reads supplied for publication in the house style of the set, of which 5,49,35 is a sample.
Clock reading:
6,33,41
